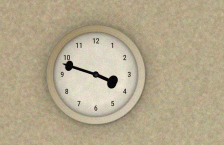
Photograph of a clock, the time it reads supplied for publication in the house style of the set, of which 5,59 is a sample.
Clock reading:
3,48
